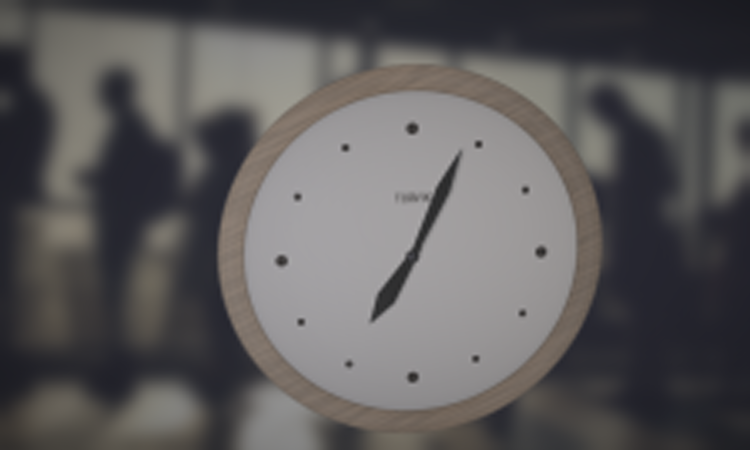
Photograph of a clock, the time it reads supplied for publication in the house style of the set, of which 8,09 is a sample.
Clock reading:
7,04
